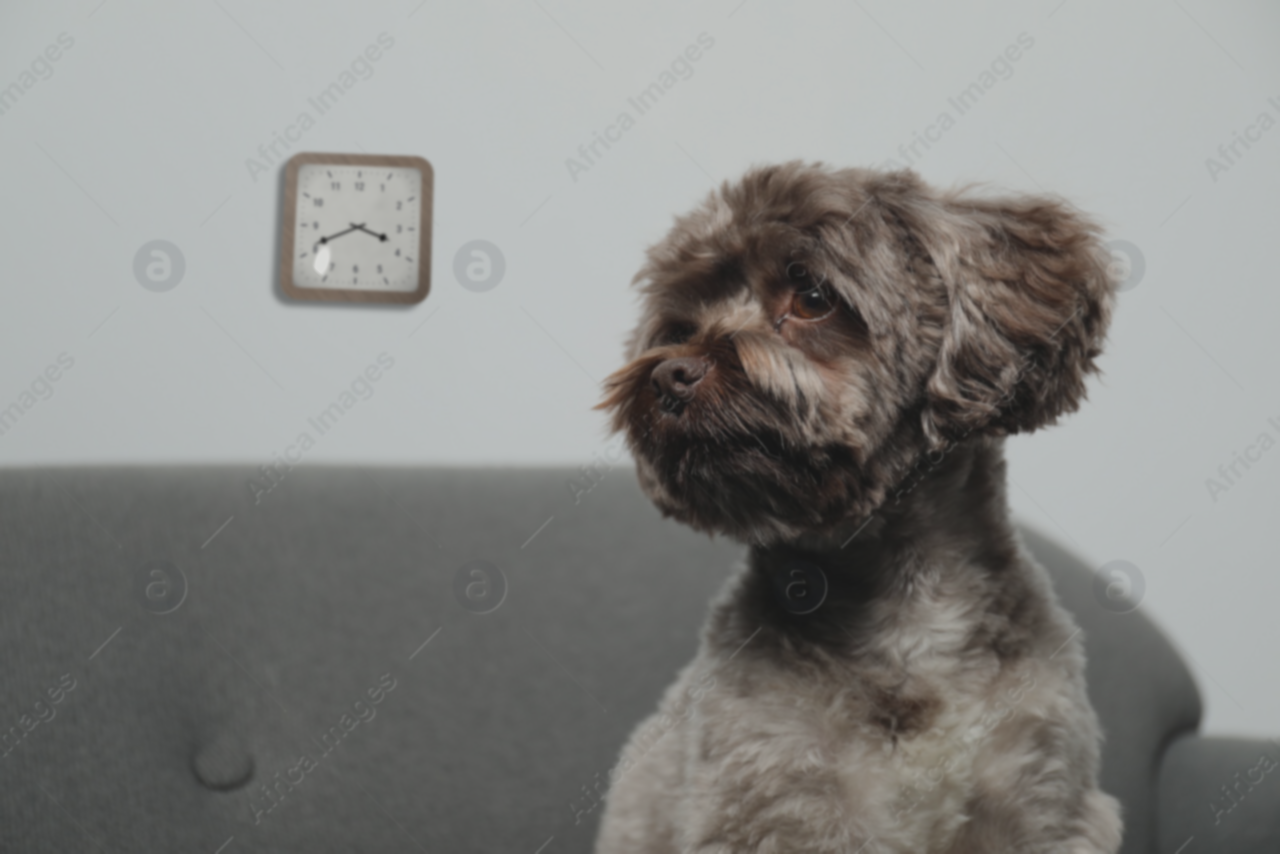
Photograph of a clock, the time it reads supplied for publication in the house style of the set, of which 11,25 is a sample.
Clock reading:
3,41
